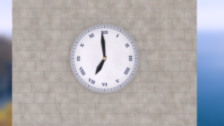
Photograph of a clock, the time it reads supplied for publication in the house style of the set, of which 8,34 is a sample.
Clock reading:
6,59
